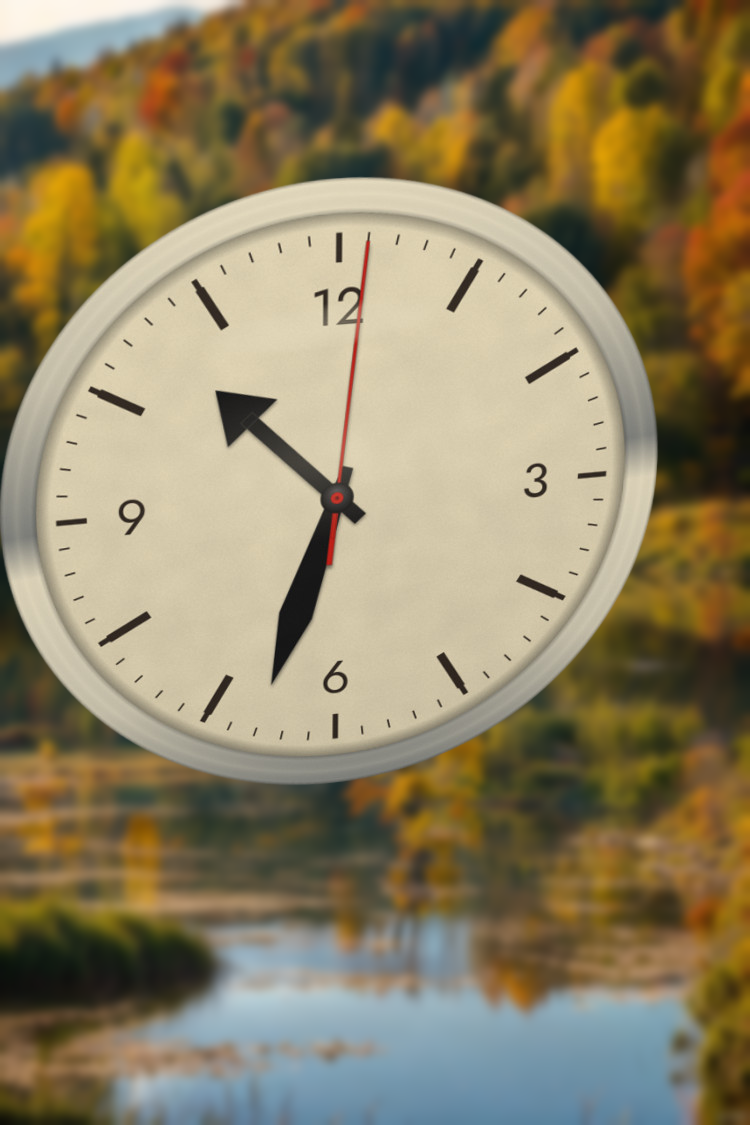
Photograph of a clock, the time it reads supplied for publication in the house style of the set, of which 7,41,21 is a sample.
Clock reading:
10,33,01
